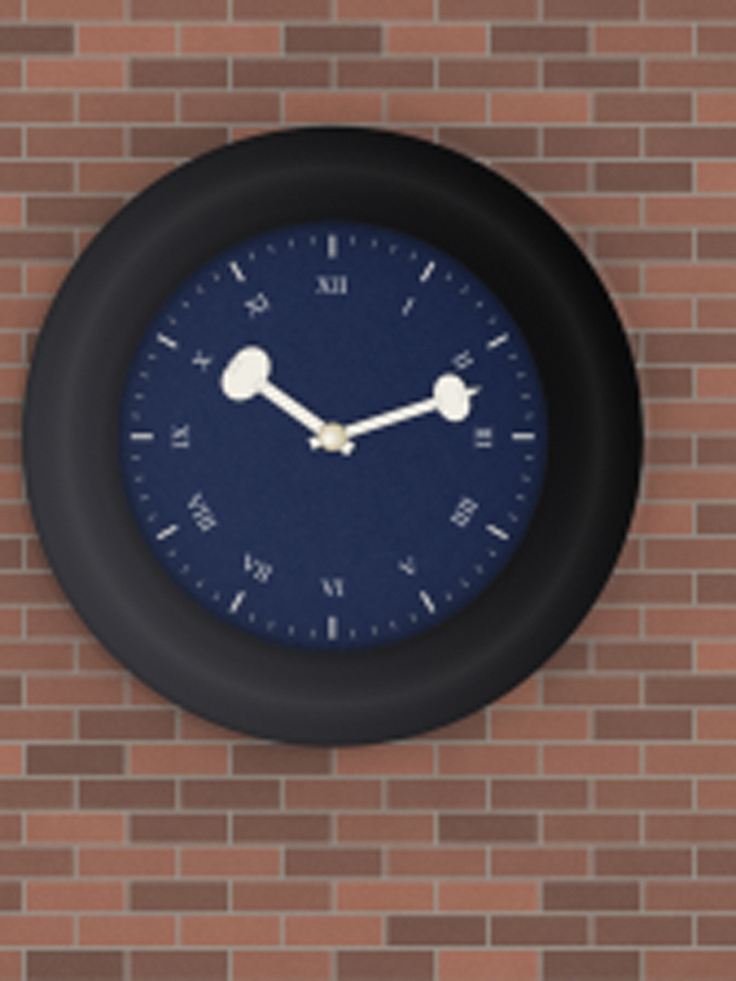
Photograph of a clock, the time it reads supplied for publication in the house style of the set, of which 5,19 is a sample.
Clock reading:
10,12
